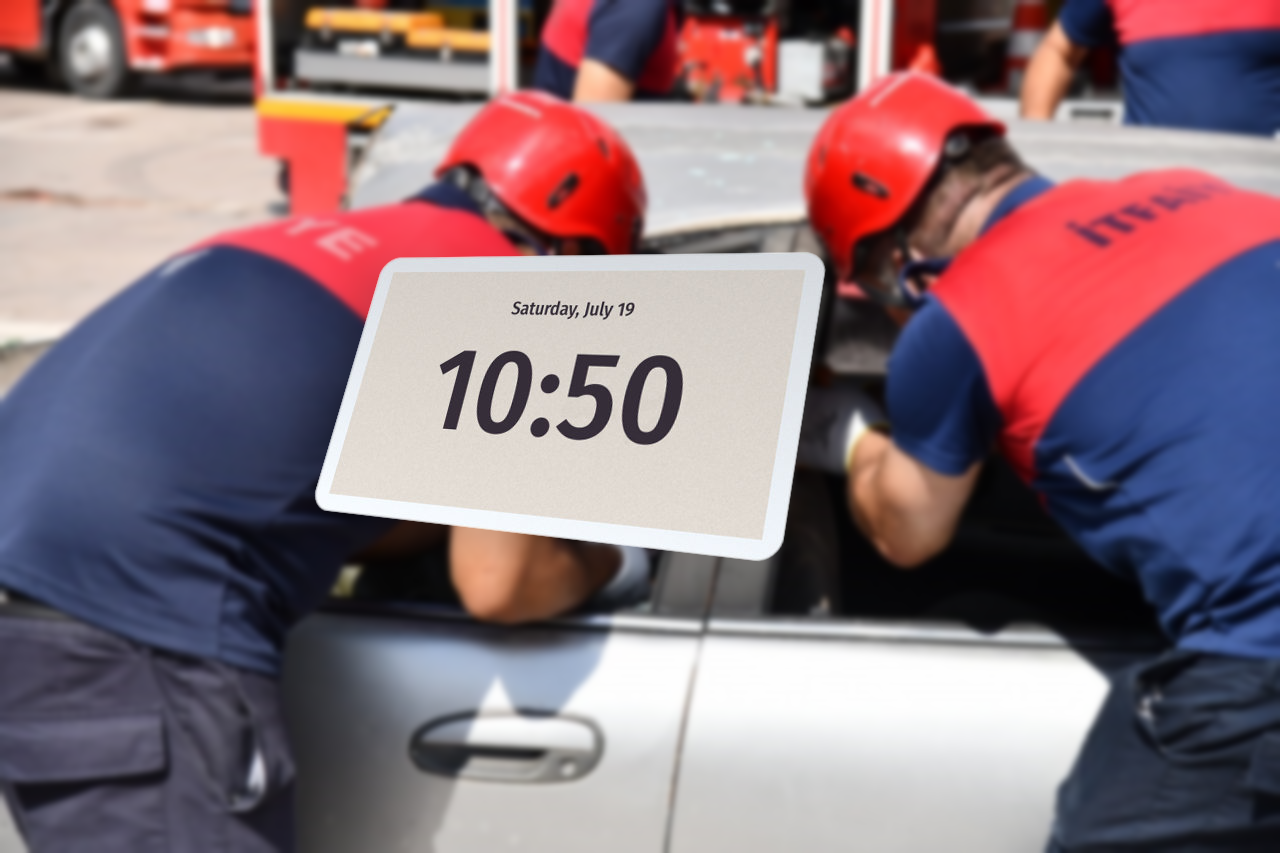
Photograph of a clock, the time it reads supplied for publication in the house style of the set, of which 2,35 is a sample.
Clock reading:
10,50
